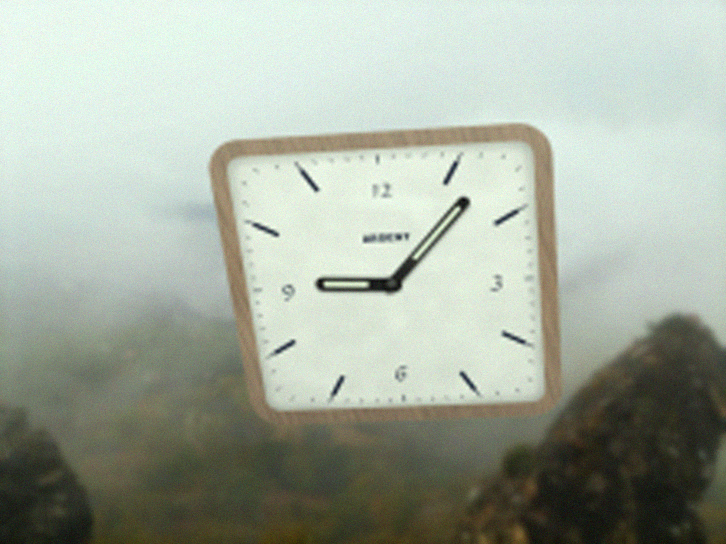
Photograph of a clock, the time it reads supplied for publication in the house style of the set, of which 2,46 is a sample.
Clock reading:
9,07
